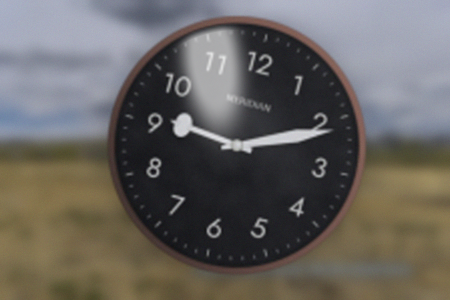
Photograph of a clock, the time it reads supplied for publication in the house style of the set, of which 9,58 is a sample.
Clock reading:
9,11
